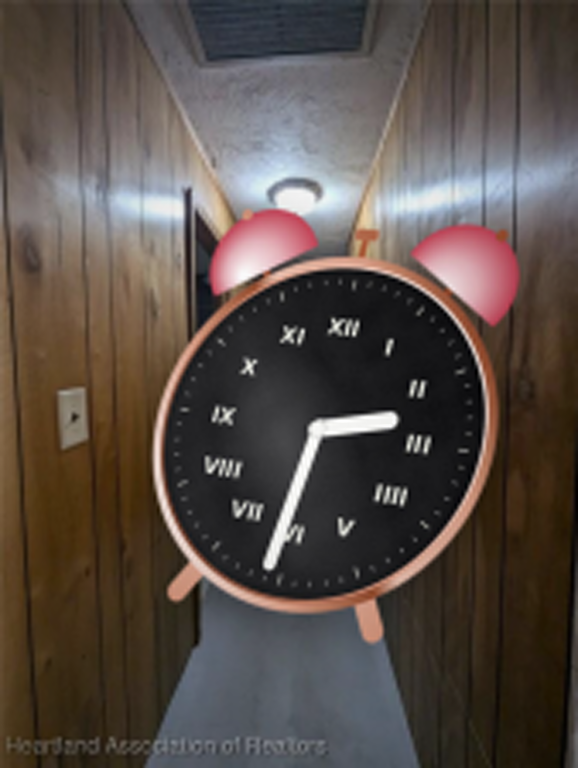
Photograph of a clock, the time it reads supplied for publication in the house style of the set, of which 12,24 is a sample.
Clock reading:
2,31
